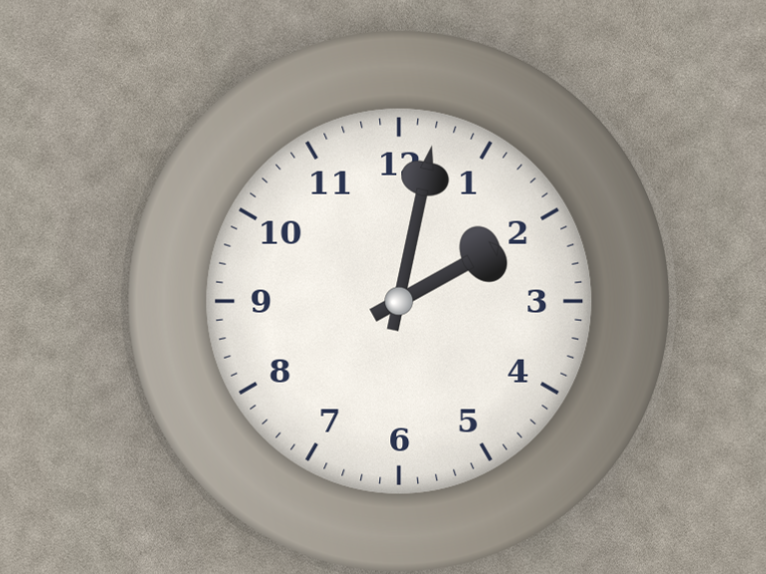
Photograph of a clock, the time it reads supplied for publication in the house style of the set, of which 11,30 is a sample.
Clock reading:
2,02
